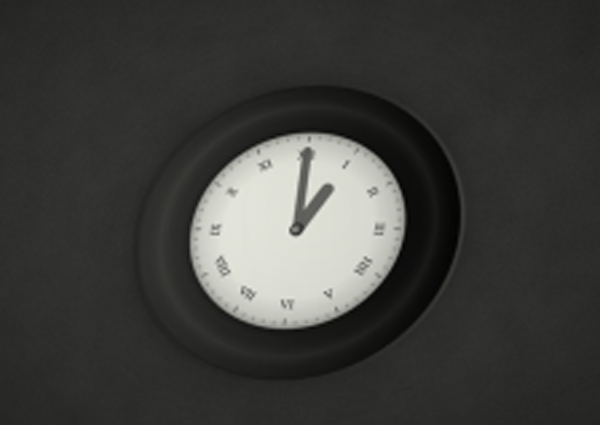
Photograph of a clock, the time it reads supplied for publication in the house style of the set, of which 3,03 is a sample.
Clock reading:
1,00
